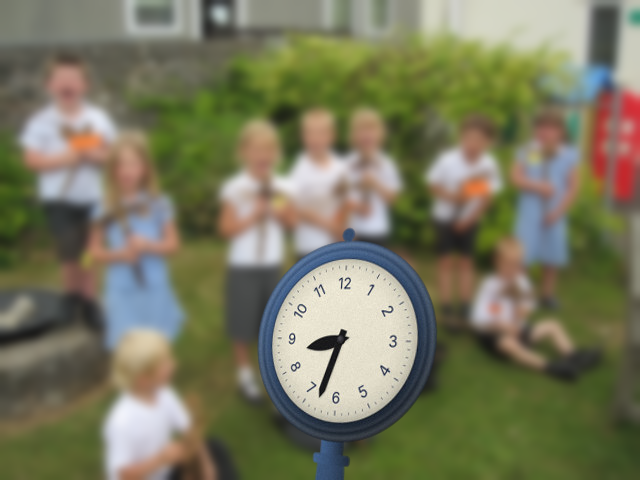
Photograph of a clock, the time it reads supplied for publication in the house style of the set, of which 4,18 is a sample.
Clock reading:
8,33
